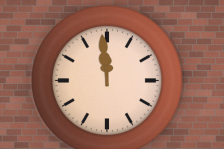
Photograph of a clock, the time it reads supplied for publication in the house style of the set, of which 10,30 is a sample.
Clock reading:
11,59
